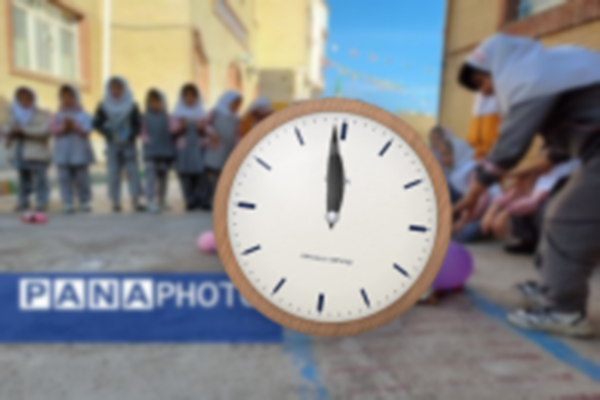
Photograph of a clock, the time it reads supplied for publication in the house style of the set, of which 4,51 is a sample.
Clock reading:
11,59
